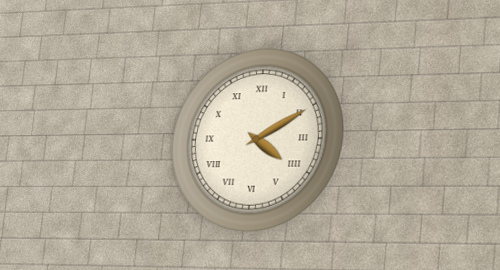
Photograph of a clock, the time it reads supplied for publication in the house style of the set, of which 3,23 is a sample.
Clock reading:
4,10
